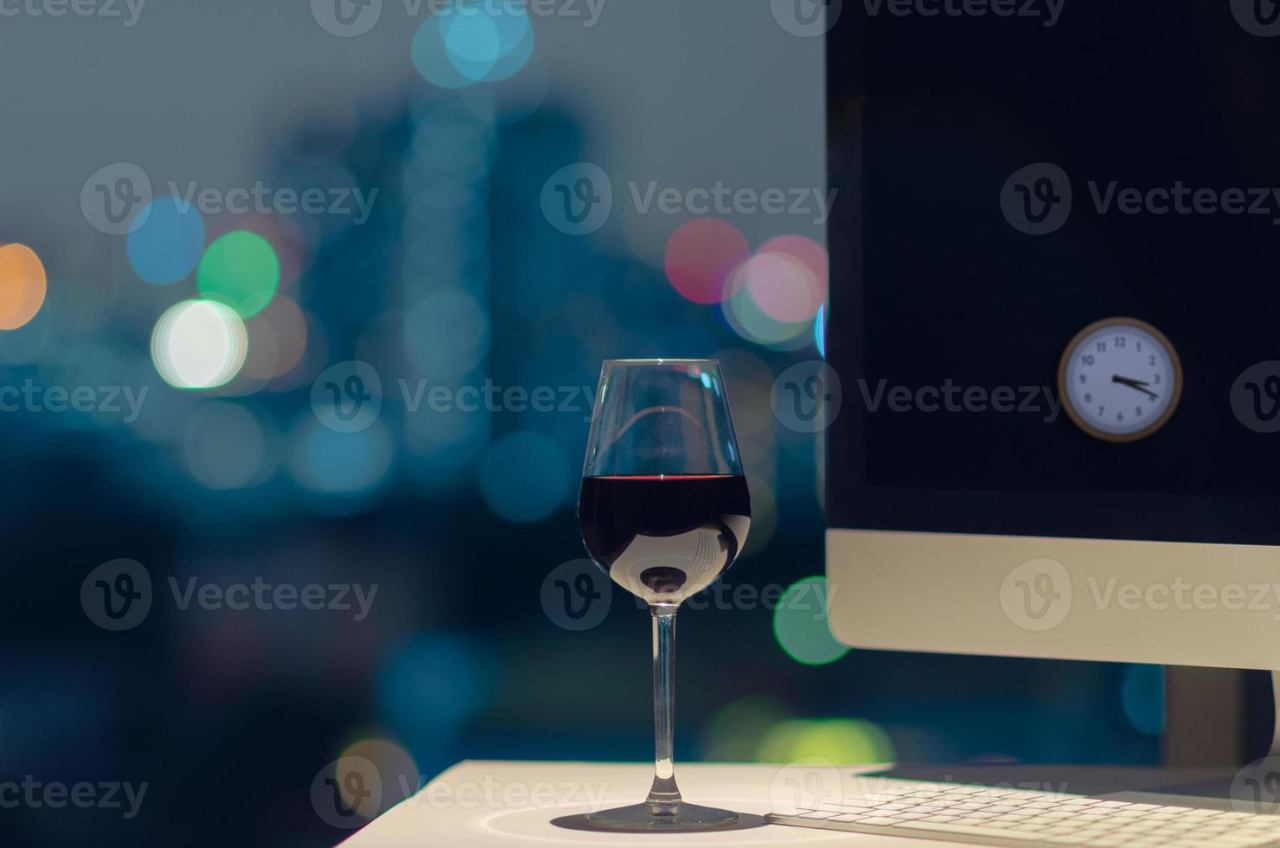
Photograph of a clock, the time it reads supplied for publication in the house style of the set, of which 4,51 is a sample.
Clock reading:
3,19
